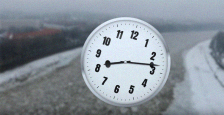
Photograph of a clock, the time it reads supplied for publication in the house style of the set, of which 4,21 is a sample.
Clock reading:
8,13
